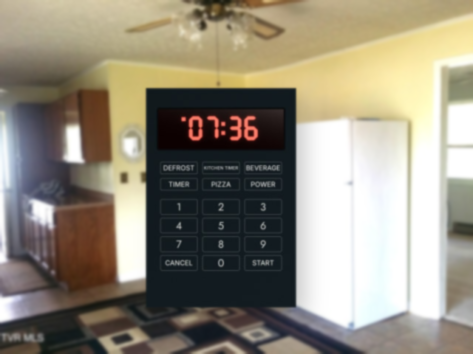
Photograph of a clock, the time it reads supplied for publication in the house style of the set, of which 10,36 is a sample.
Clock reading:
7,36
